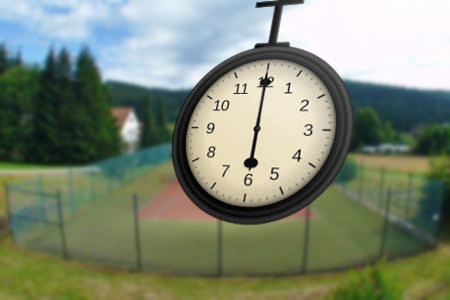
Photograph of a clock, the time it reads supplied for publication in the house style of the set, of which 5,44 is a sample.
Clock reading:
6,00
